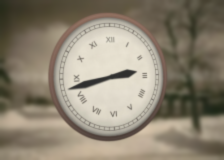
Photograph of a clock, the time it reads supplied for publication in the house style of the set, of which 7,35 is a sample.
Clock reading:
2,43
